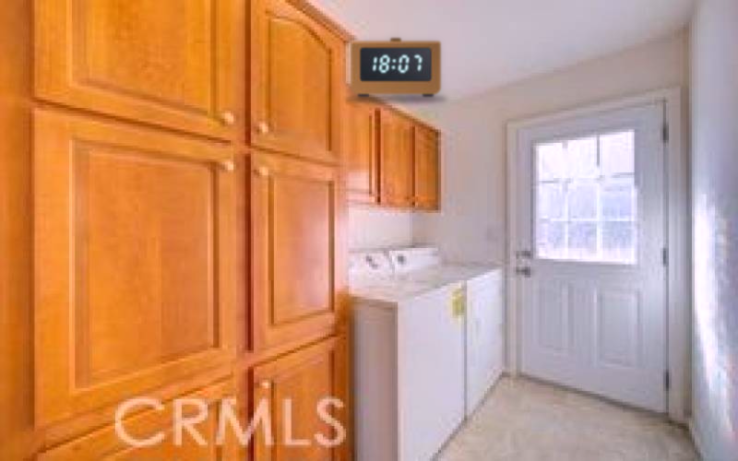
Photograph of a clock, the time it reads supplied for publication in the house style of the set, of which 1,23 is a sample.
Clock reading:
18,07
